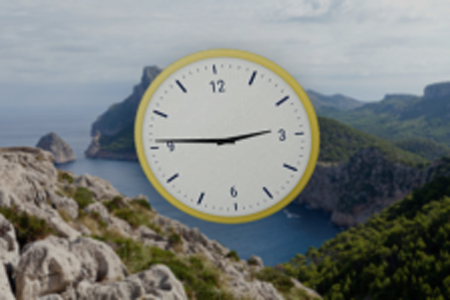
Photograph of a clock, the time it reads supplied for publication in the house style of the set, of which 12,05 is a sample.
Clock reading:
2,46
